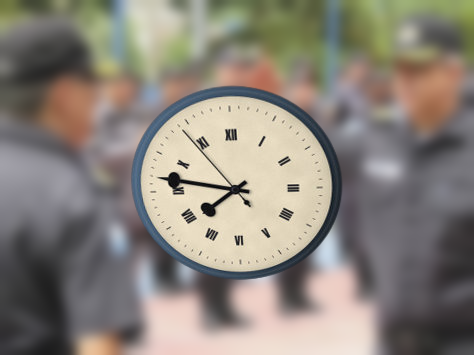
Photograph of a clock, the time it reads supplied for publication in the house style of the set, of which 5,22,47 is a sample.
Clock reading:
7,46,54
